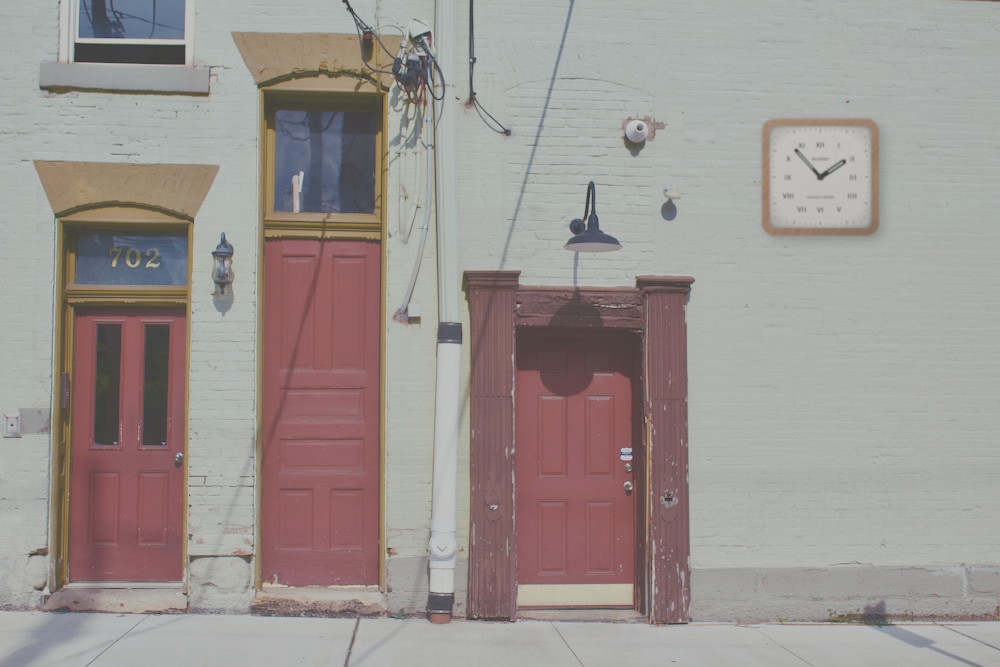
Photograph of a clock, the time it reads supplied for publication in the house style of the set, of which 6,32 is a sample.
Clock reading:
1,53
